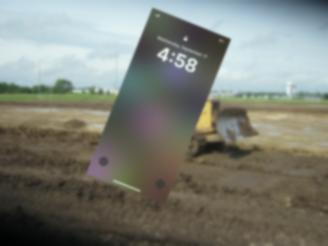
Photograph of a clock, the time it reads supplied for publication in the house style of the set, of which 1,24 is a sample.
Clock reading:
4,58
